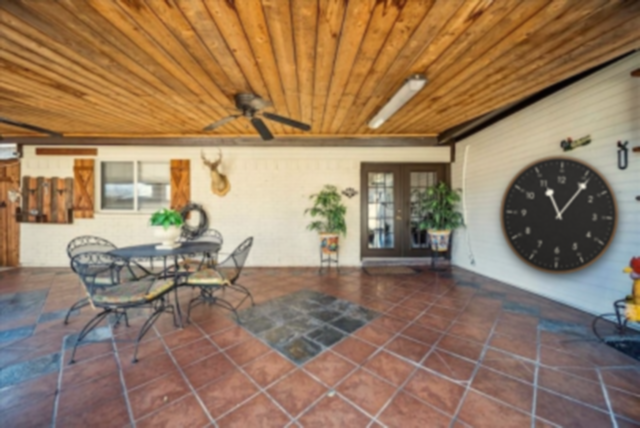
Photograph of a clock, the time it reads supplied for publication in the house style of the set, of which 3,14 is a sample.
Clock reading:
11,06
